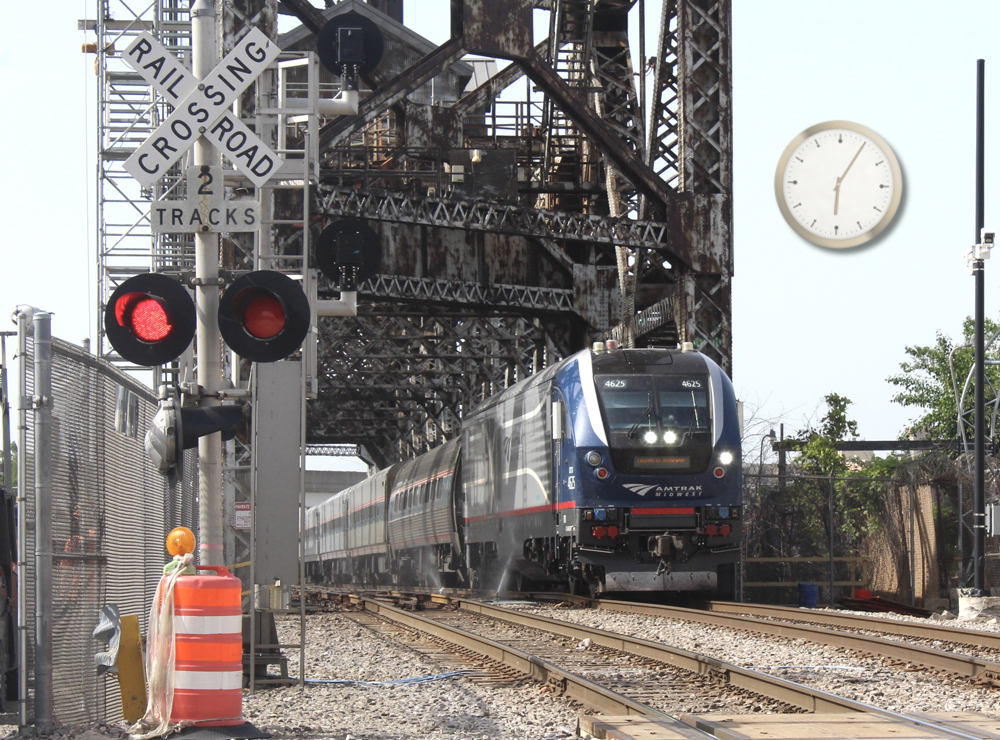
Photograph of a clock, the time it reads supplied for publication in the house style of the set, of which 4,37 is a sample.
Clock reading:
6,05
